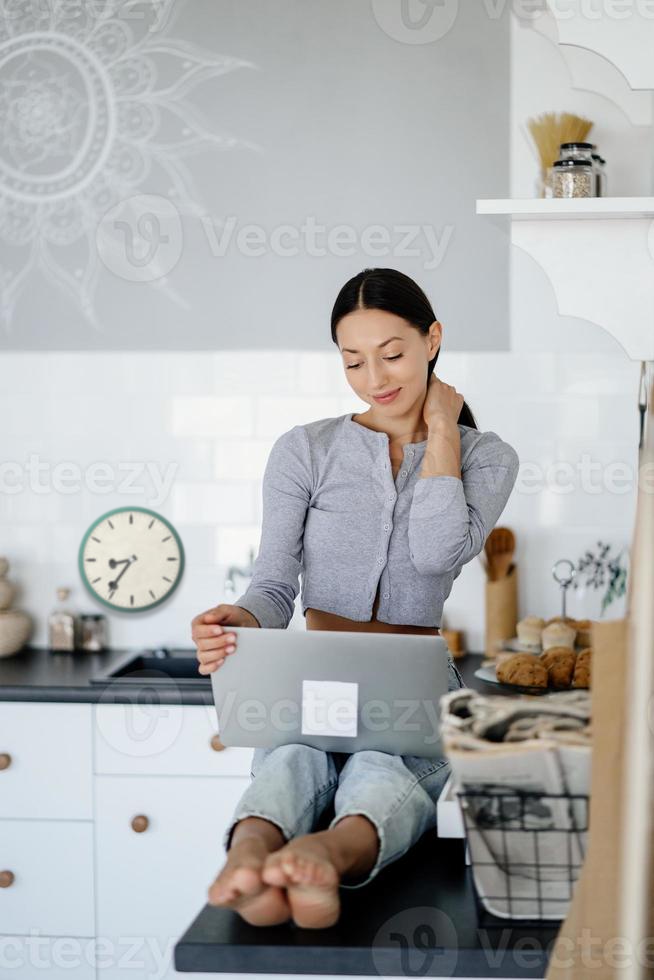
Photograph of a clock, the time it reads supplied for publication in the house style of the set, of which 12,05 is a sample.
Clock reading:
8,36
